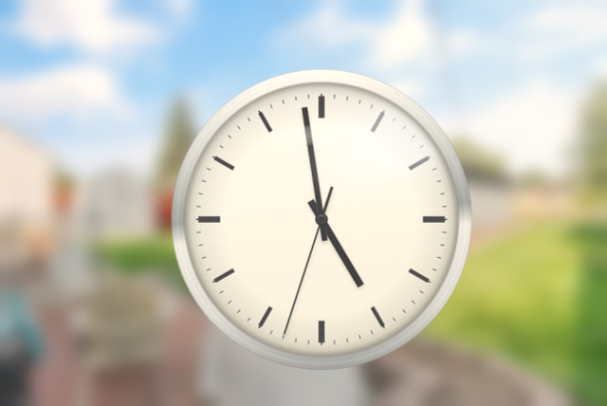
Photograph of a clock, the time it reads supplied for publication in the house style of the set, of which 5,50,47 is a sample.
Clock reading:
4,58,33
